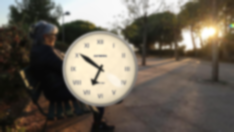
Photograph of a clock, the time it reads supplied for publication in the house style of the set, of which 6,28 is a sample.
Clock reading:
6,51
